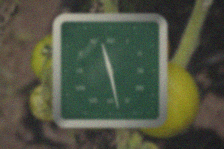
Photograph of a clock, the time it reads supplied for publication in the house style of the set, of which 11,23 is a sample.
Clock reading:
11,28
